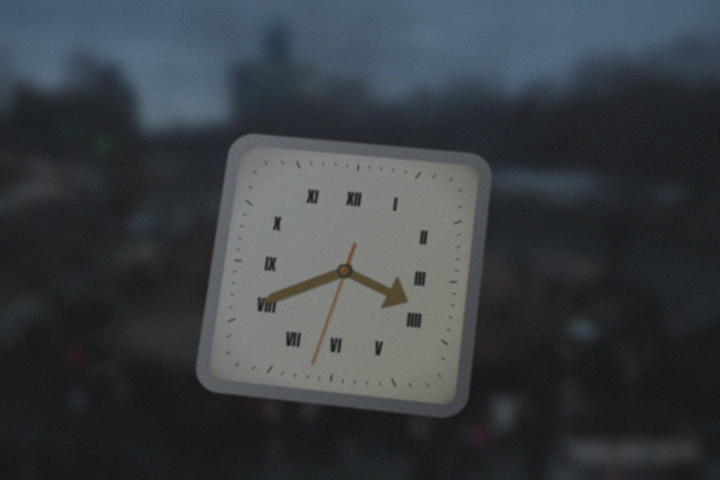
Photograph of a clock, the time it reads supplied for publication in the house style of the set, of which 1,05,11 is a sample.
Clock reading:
3,40,32
